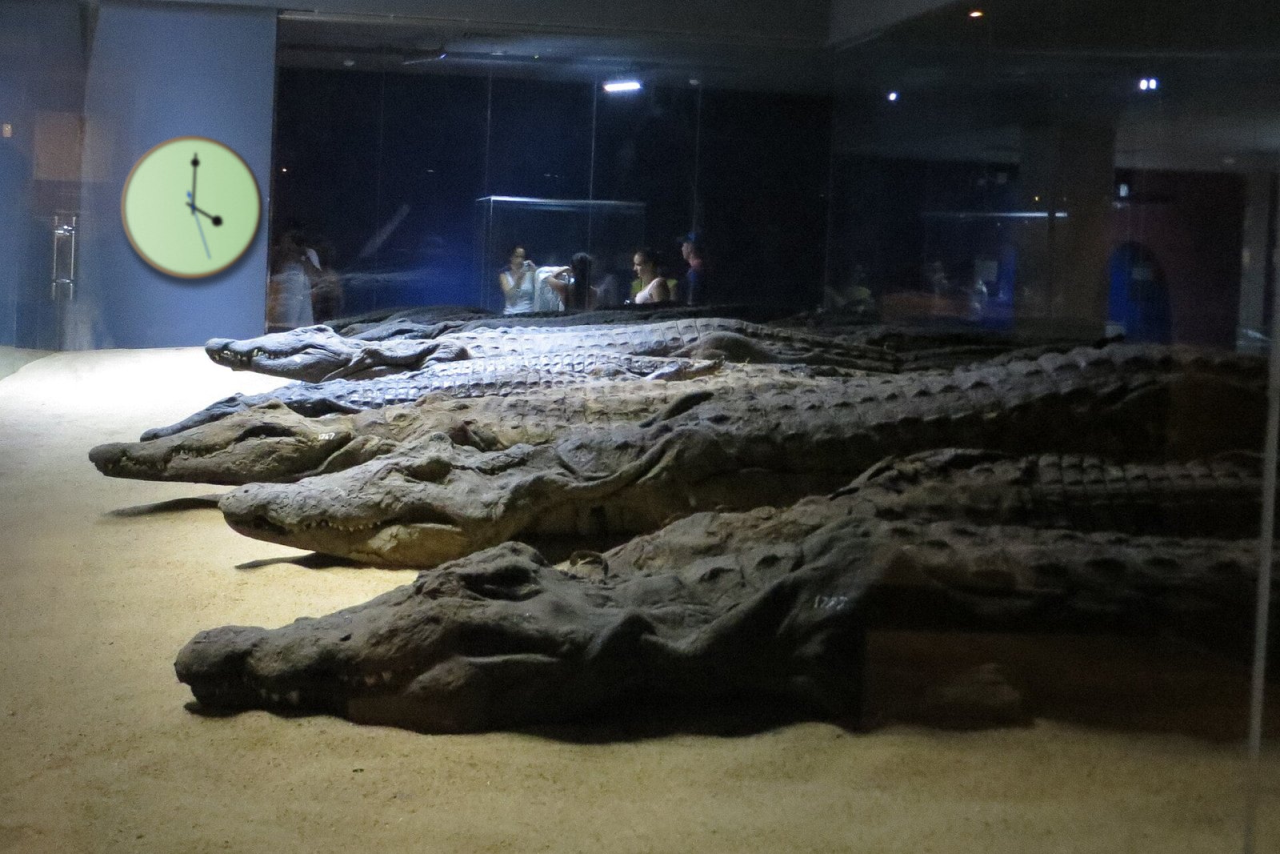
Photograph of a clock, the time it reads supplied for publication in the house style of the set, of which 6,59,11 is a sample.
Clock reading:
4,00,27
